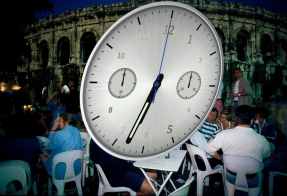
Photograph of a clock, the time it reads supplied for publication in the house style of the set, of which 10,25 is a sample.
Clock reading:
6,33
